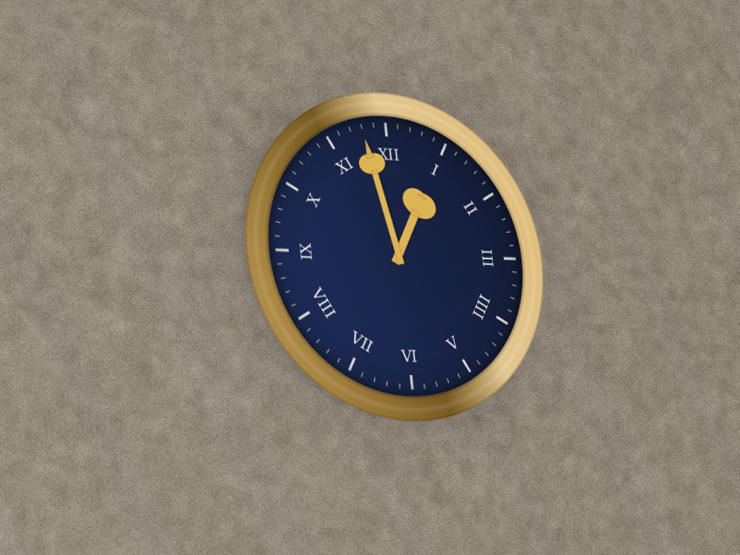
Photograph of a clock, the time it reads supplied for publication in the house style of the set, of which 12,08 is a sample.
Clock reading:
12,58
